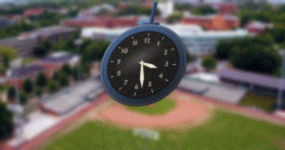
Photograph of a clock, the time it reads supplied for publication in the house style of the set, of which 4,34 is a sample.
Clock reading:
3,28
